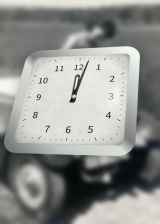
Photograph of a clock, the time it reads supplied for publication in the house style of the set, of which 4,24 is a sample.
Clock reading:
12,02
